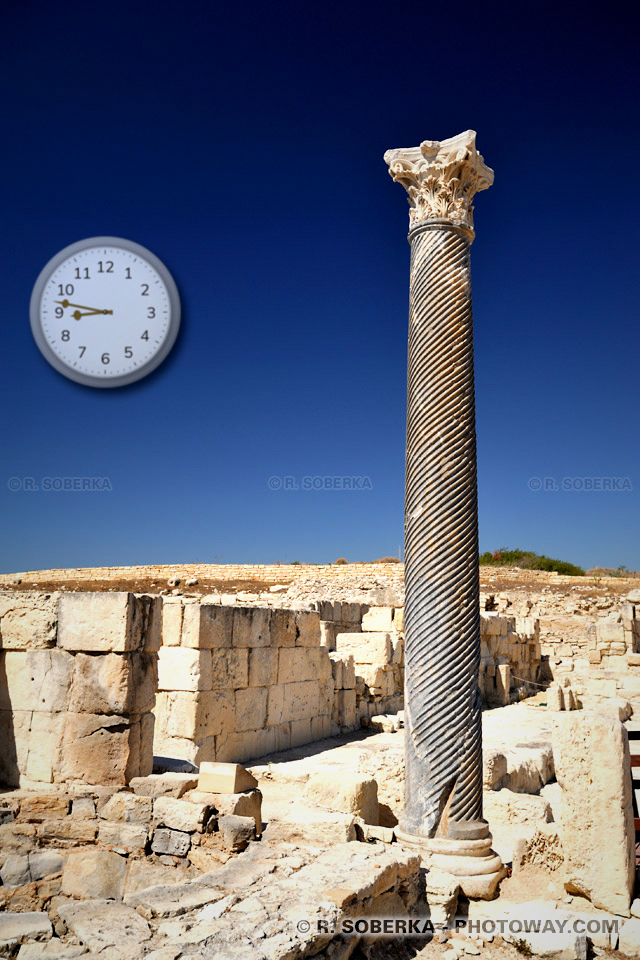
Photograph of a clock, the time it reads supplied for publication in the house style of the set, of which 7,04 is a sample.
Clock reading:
8,47
